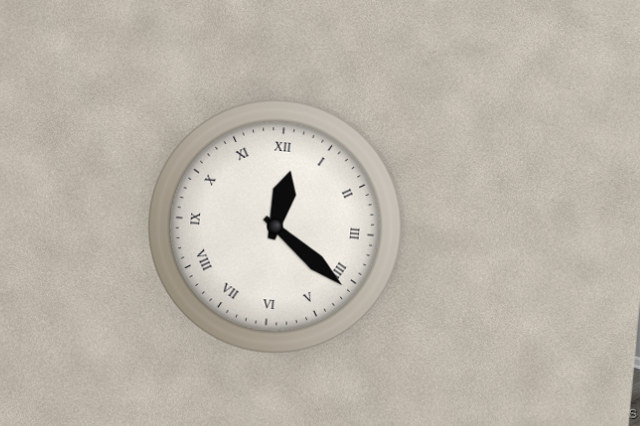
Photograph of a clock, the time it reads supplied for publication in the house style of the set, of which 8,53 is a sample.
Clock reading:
12,21
